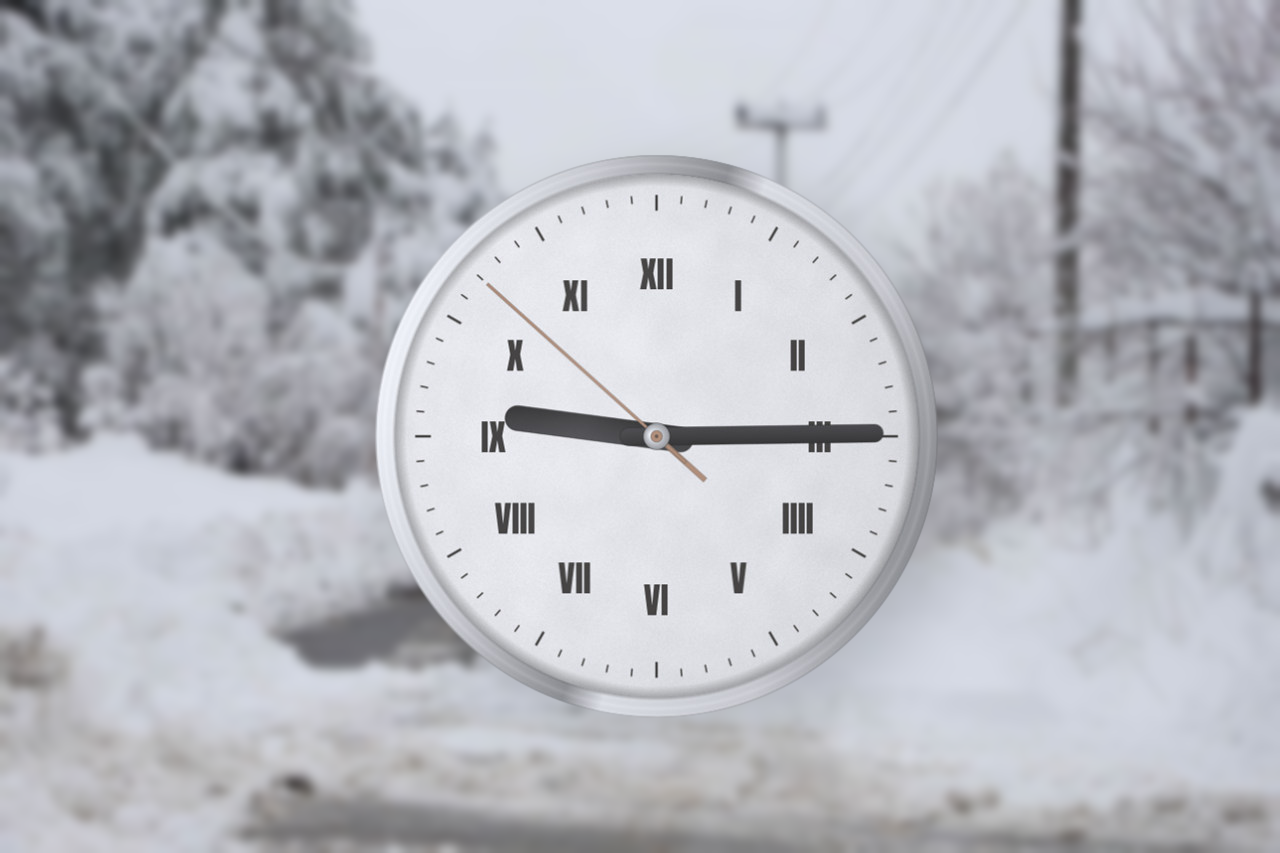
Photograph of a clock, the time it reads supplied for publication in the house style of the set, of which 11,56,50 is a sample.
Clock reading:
9,14,52
